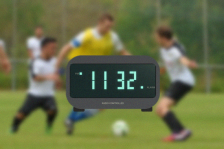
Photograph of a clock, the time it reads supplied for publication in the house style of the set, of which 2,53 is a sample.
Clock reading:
11,32
